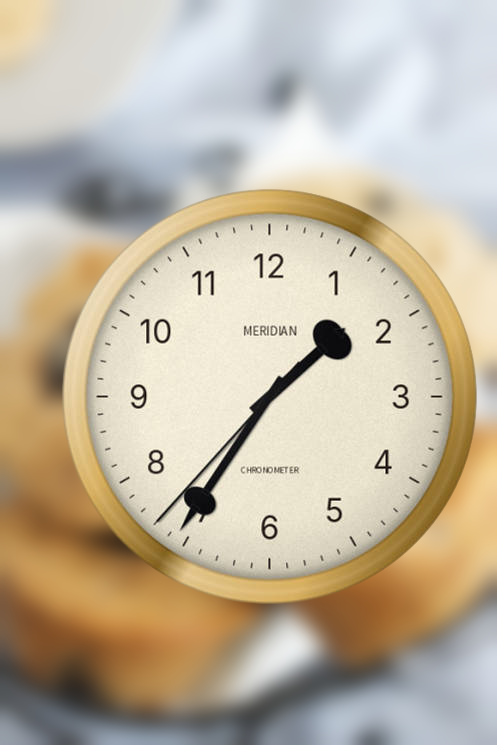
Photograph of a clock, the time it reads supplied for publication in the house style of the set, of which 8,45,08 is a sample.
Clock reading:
1,35,37
